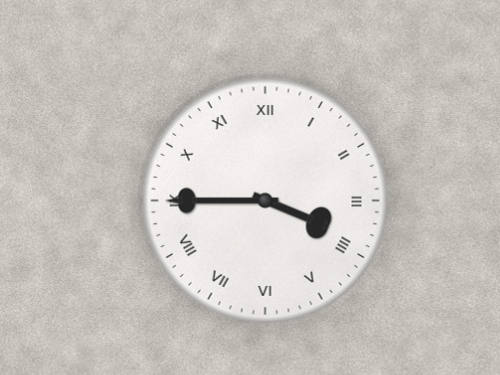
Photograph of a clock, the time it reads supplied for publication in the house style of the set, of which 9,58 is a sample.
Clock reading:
3,45
